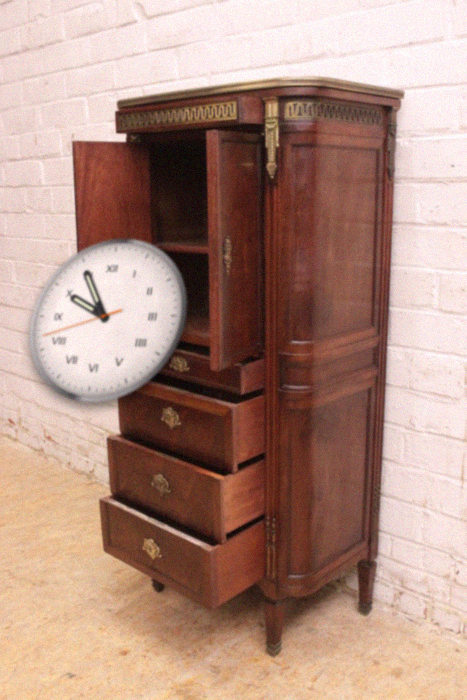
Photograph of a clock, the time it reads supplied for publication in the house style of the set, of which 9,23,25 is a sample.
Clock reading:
9,54,42
